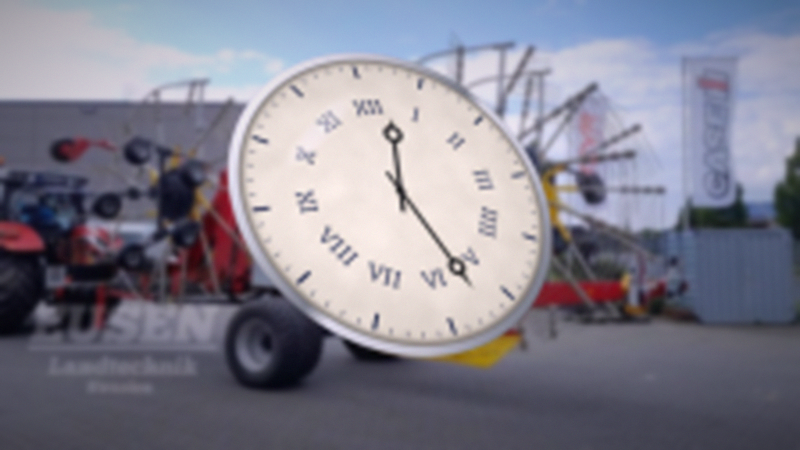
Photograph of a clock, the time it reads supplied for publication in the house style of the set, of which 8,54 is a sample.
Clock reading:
12,27
